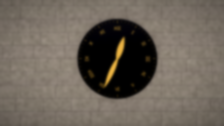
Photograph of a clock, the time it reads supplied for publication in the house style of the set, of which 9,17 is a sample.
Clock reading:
12,34
